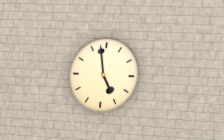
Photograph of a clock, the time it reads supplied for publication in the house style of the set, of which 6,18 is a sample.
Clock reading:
4,58
